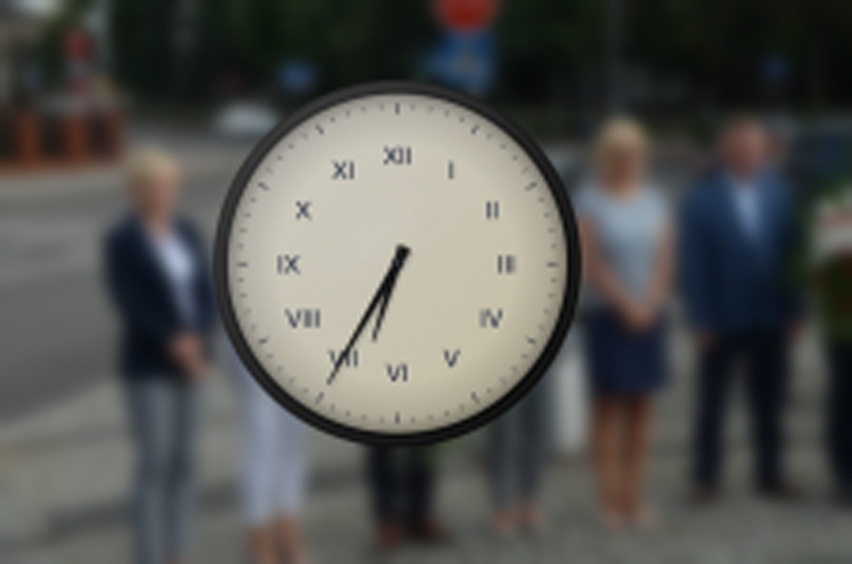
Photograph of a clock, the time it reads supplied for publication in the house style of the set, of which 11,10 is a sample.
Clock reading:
6,35
